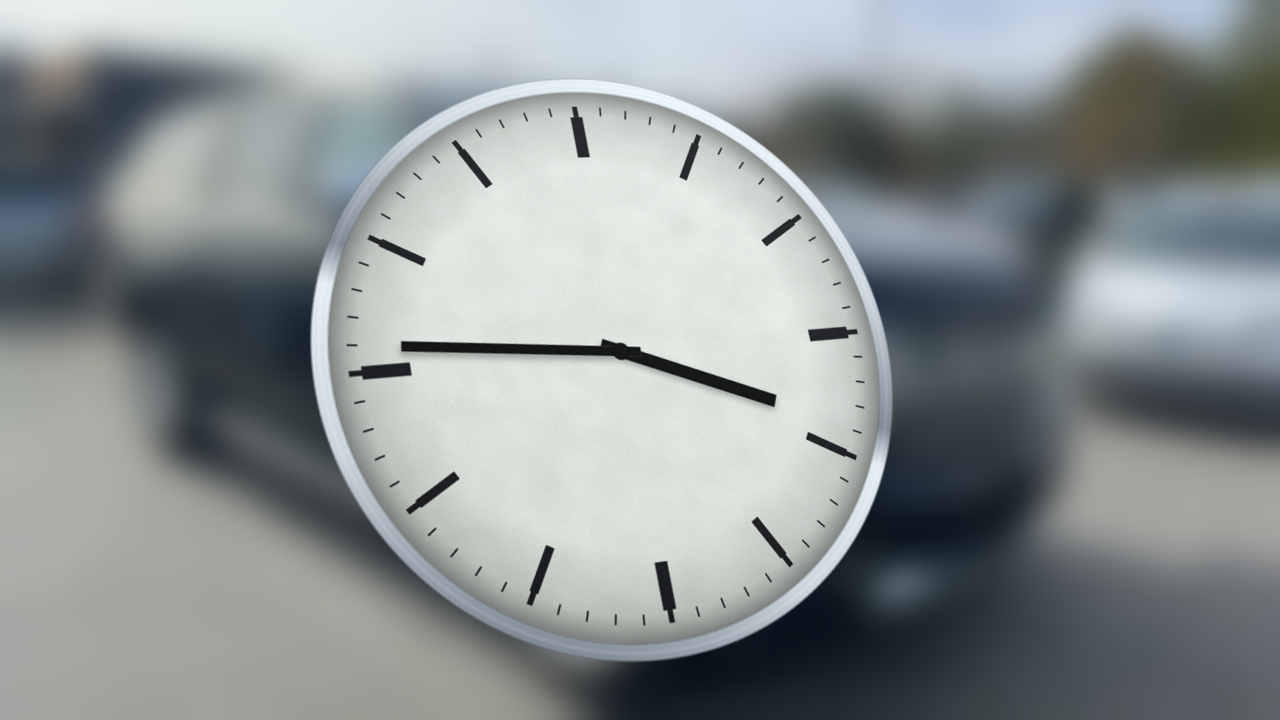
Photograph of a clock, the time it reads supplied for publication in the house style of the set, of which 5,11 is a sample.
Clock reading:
3,46
